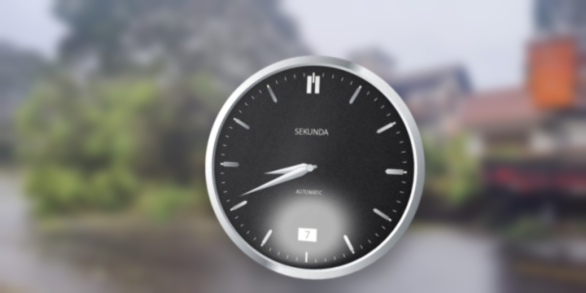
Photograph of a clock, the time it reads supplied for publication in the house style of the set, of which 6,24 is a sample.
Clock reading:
8,41
